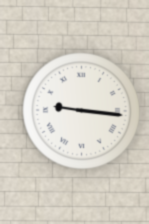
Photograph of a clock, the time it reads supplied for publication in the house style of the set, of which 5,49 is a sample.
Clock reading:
9,16
